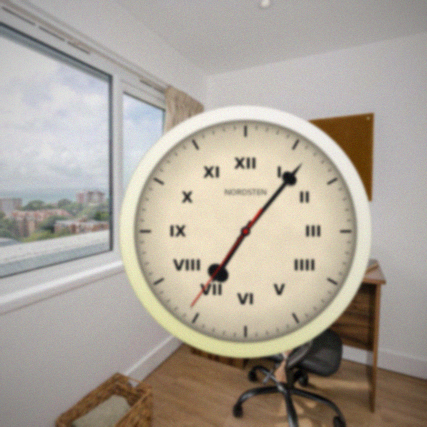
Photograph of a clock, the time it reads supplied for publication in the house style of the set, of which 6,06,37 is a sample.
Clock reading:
7,06,36
